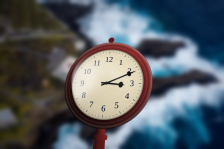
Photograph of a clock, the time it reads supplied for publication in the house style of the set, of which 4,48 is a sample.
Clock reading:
3,11
